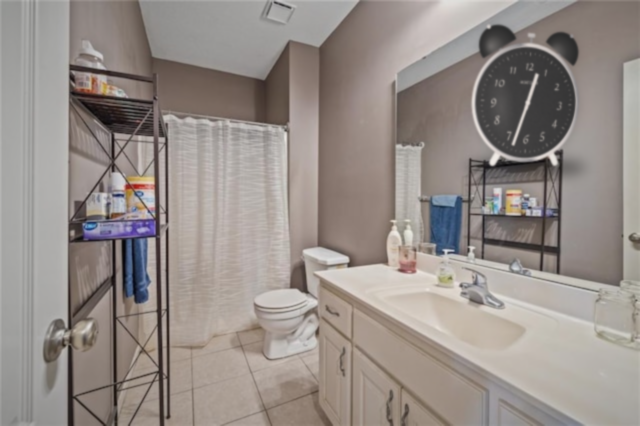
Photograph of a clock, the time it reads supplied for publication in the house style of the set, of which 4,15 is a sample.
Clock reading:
12,33
